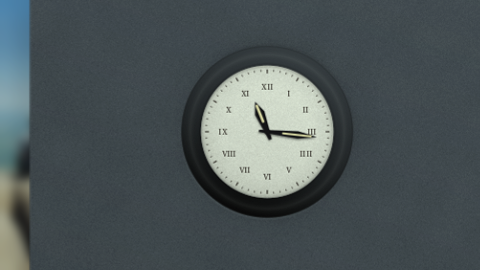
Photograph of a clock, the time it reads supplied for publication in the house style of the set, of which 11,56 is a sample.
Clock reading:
11,16
